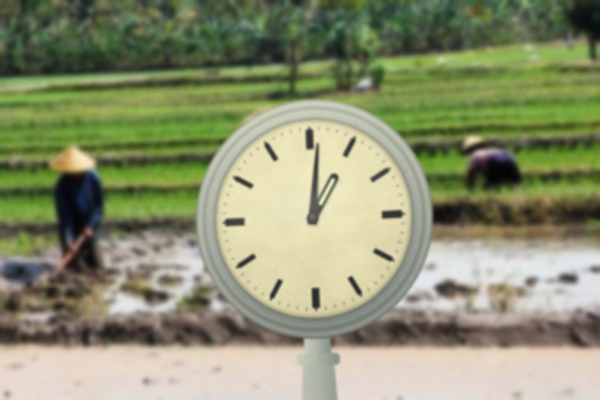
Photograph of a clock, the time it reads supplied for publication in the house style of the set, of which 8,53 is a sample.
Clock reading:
1,01
